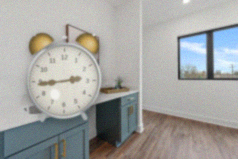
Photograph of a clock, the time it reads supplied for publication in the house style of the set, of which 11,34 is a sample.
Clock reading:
2,44
